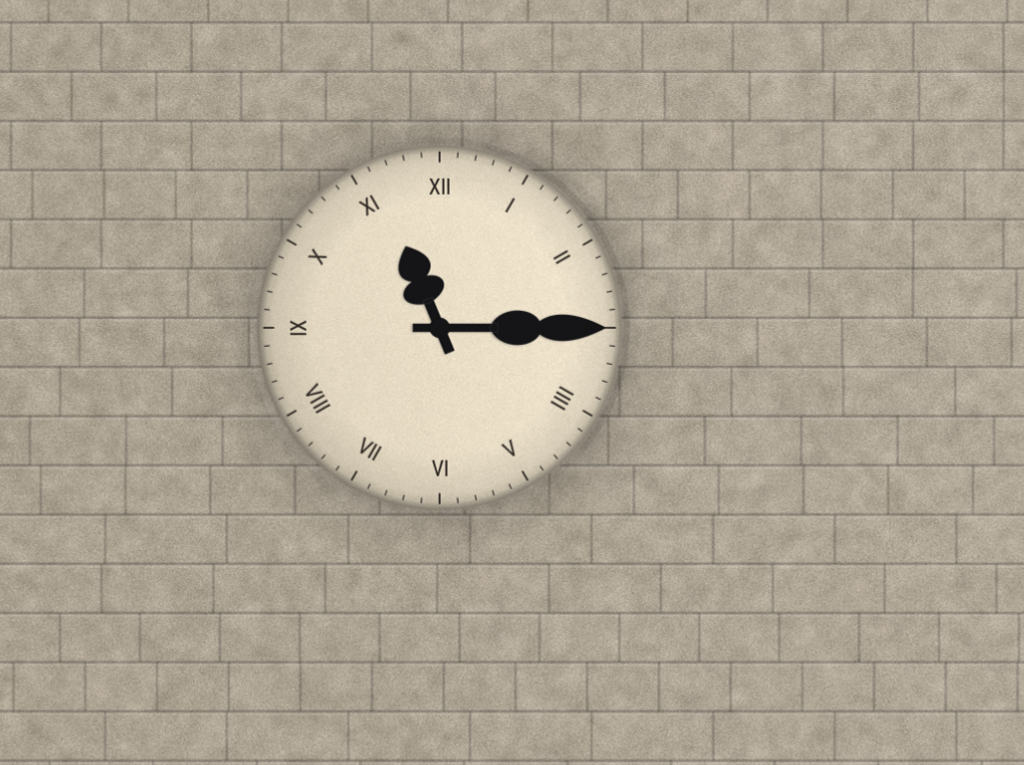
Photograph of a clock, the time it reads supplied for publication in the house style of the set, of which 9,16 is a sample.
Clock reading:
11,15
